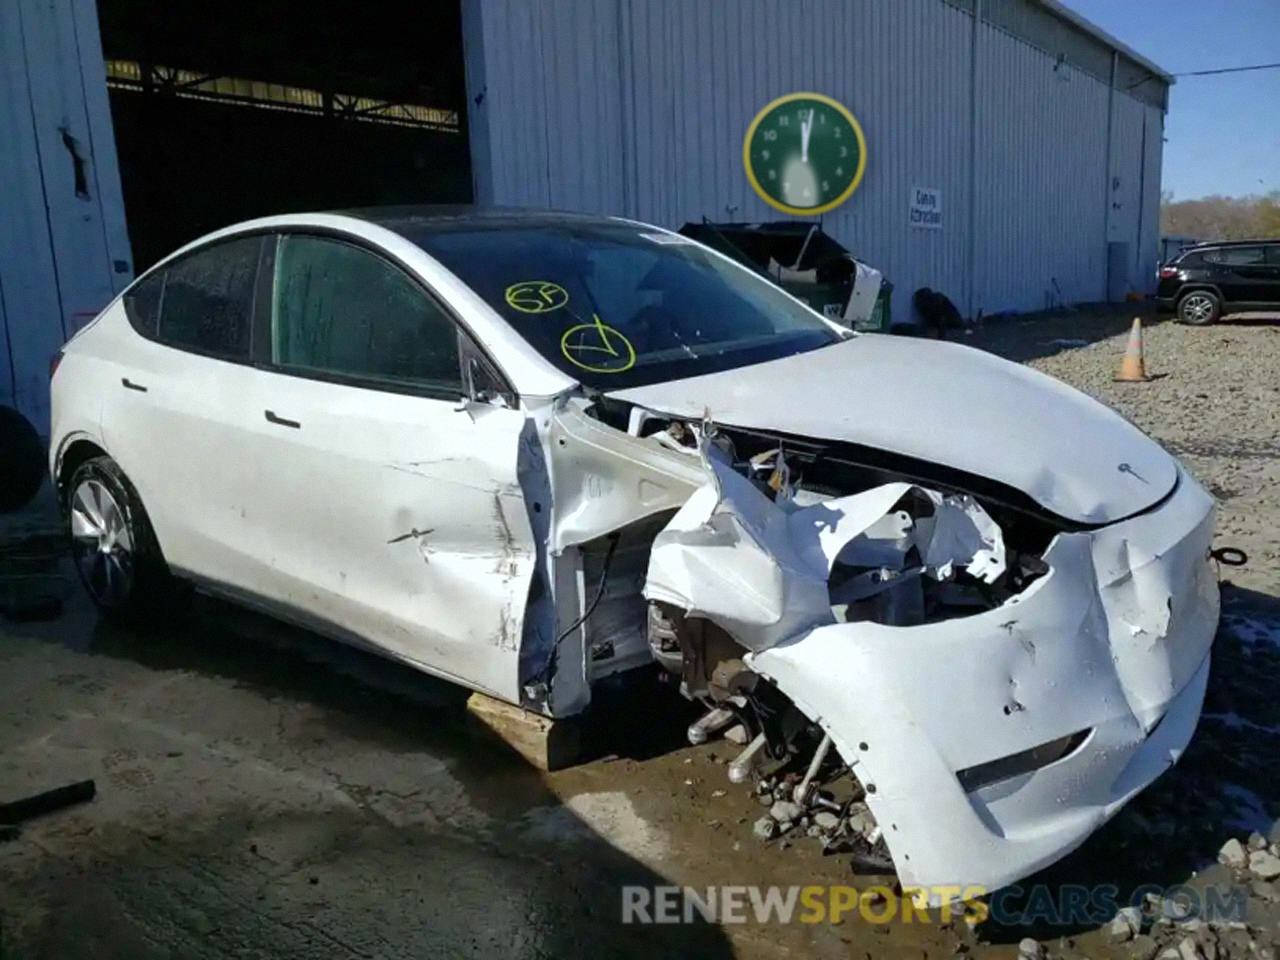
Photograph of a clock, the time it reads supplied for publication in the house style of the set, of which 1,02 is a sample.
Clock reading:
12,02
